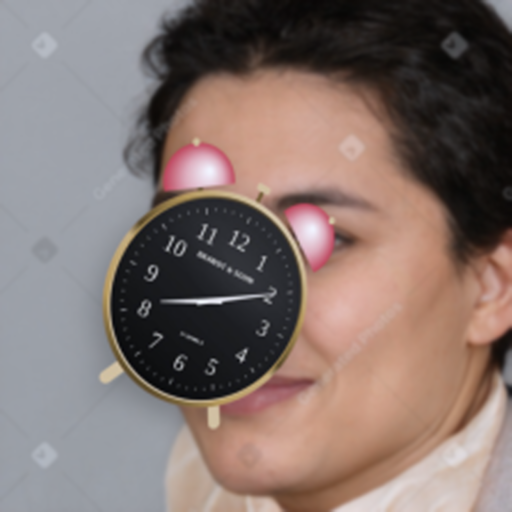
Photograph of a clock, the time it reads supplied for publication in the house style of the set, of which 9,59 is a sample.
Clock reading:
8,10
